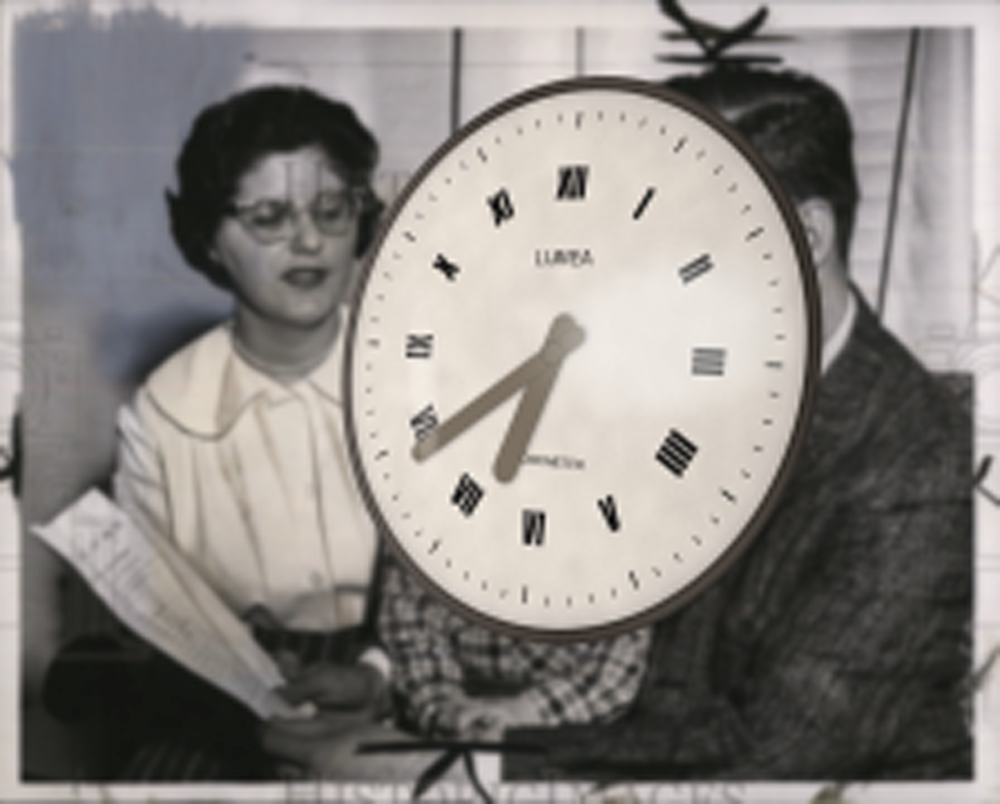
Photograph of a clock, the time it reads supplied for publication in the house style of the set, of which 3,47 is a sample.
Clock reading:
6,39
